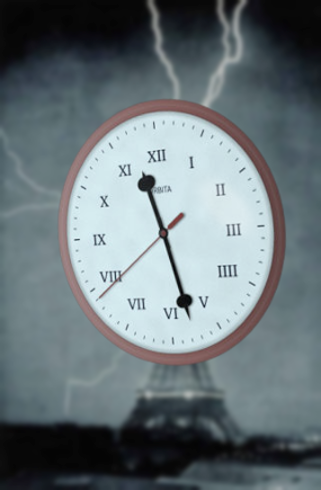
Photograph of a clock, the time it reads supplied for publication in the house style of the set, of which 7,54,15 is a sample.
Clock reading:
11,27,39
